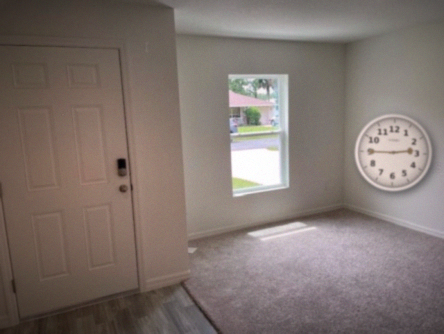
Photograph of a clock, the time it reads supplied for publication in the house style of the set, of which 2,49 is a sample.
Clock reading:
2,45
